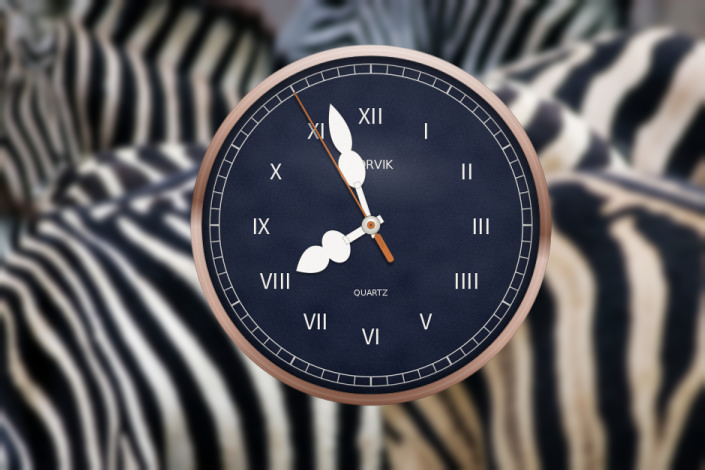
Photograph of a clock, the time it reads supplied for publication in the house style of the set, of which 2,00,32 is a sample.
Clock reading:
7,56,55
